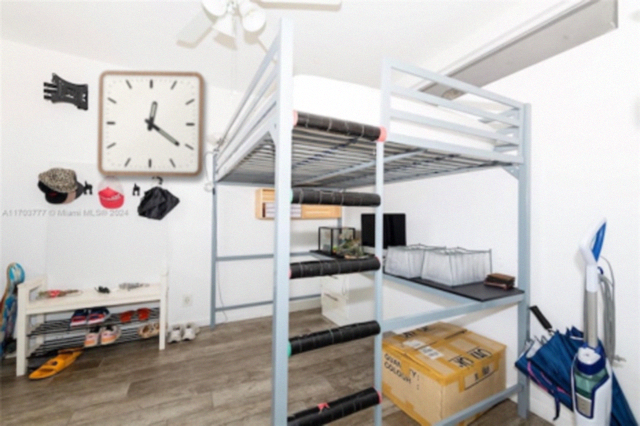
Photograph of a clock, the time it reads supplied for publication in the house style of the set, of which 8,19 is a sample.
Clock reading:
12,21
